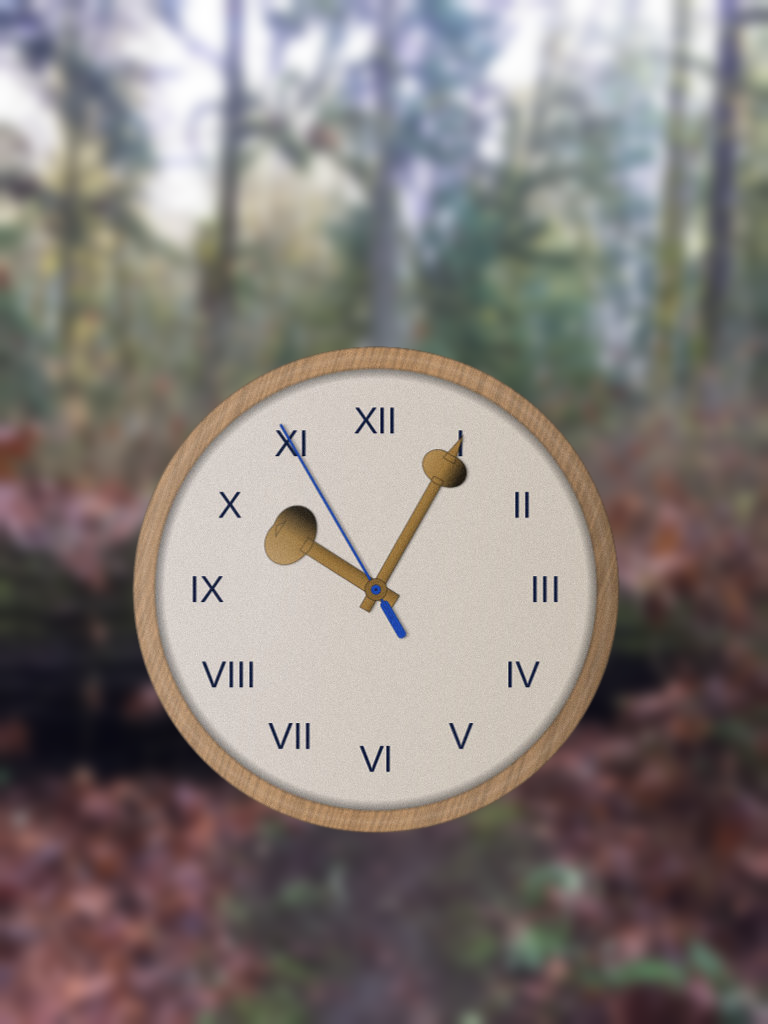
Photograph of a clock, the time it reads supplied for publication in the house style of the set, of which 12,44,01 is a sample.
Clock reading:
10,04,55
